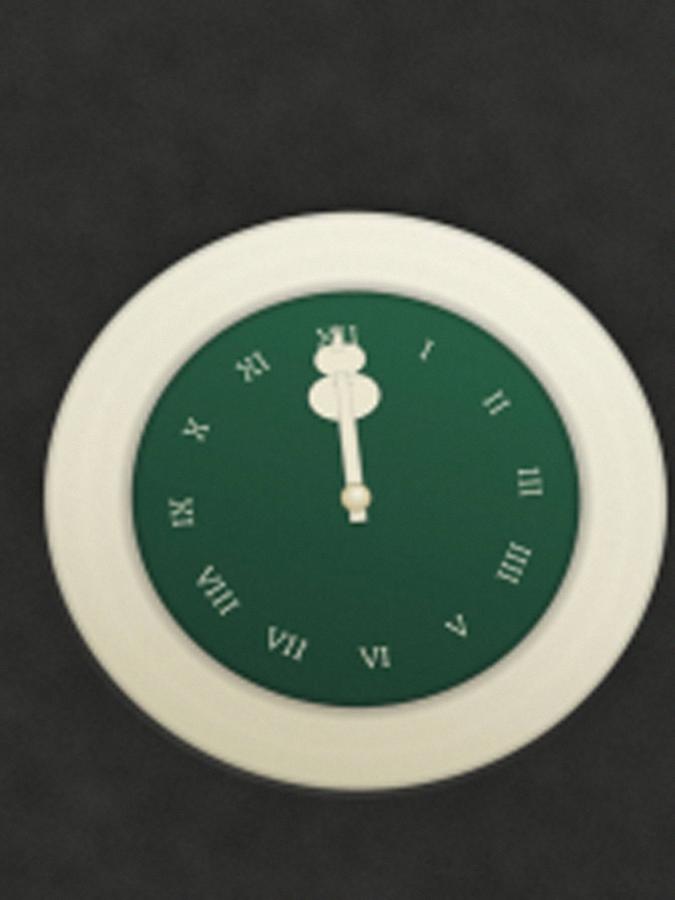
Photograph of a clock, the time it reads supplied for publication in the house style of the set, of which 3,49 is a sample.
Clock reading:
12,00
